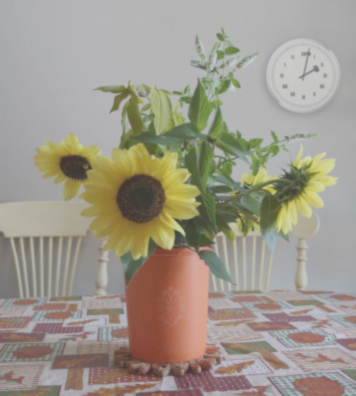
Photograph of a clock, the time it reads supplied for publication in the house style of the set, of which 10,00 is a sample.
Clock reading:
2,02
